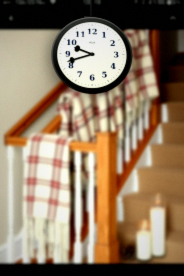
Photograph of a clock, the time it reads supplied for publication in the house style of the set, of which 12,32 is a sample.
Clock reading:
9,42
